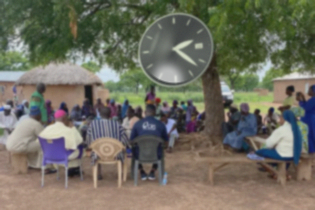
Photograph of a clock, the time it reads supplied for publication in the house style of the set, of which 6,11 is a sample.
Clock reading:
2,22
